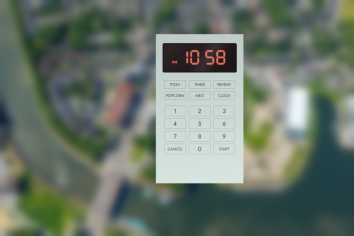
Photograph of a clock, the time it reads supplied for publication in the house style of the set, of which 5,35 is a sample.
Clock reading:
10,58
